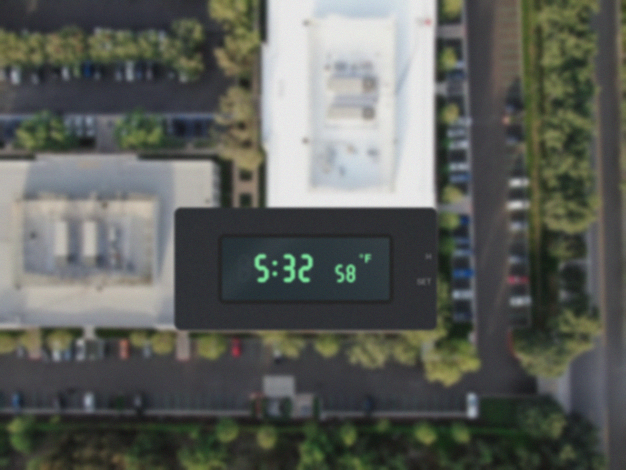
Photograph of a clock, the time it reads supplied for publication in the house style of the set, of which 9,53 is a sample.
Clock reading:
5,32
